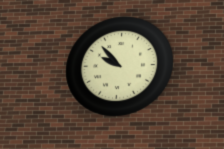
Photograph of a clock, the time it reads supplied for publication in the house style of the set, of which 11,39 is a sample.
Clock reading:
9,53
